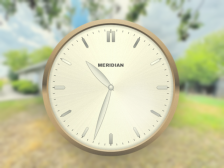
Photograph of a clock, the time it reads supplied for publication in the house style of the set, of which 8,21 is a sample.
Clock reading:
10,33
